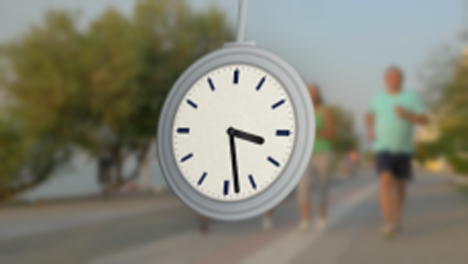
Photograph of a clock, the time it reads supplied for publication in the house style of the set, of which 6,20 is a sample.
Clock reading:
3,28
